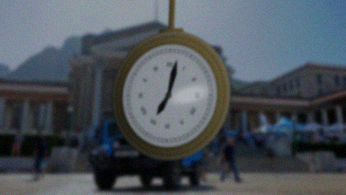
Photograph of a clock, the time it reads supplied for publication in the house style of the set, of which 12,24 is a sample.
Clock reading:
7,02
